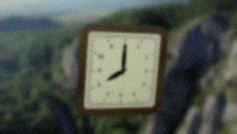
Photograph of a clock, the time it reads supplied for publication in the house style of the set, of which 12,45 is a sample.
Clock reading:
8,00
